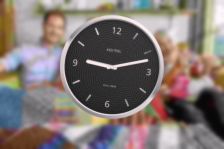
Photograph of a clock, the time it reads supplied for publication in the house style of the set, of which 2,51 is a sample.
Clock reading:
9,12
